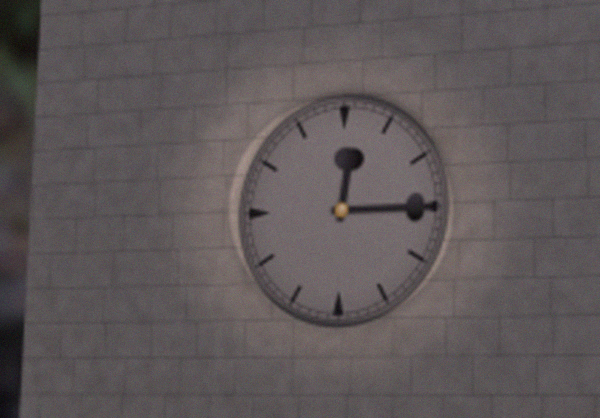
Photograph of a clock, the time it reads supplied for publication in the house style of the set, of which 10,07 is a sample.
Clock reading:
12,15
